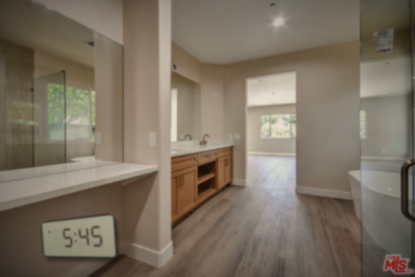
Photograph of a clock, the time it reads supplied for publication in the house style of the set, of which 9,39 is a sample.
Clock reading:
5,45
